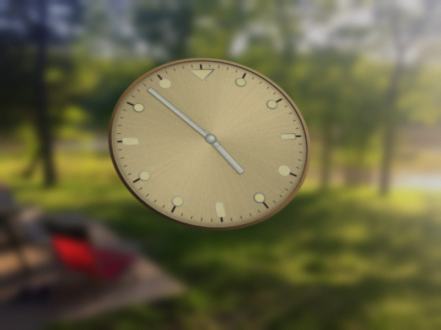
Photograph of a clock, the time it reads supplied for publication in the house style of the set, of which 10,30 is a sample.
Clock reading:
4,53
